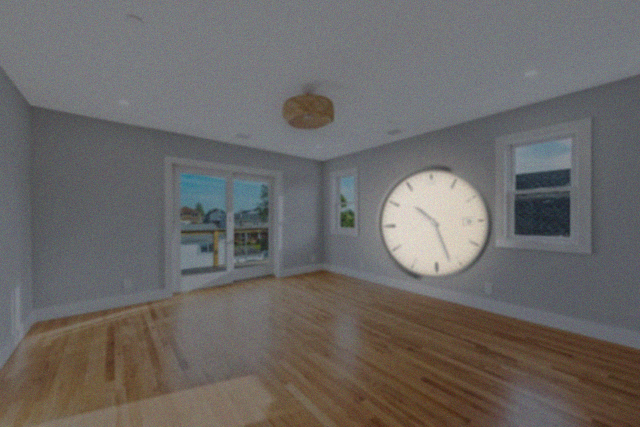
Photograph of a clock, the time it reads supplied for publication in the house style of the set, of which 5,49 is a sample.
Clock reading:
10,27
